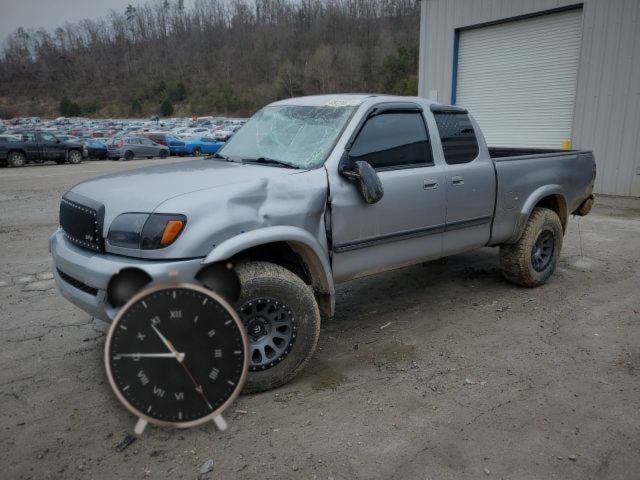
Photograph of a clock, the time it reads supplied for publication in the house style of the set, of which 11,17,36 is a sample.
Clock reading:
10,45,25
